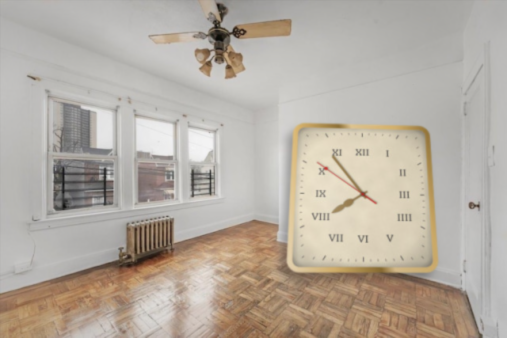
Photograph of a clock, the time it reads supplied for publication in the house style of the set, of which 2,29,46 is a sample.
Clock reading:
7,53,51
